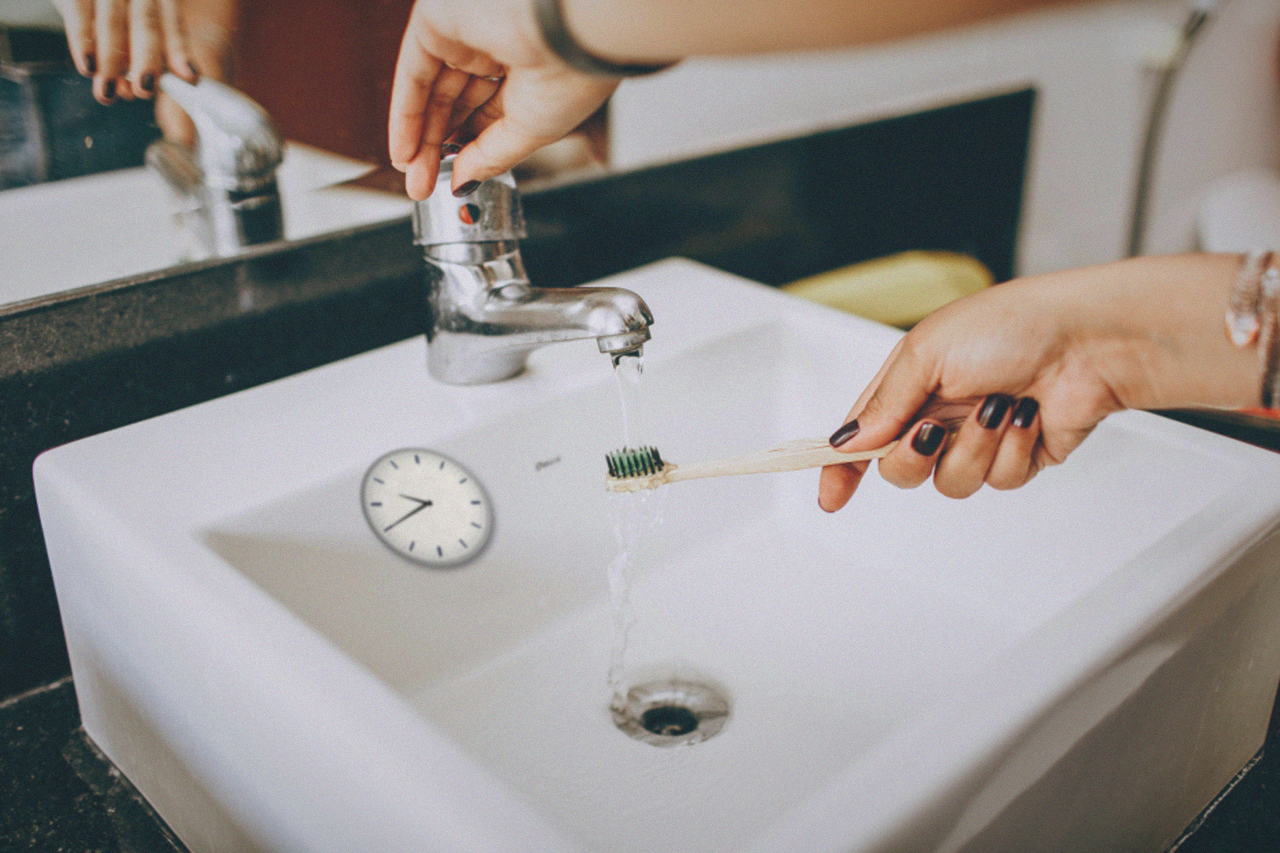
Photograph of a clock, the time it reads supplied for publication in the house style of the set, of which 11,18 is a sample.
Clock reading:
9,40
